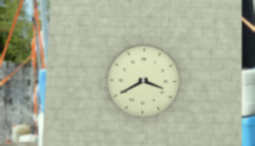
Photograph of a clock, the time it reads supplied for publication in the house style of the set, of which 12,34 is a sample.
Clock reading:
3,40
